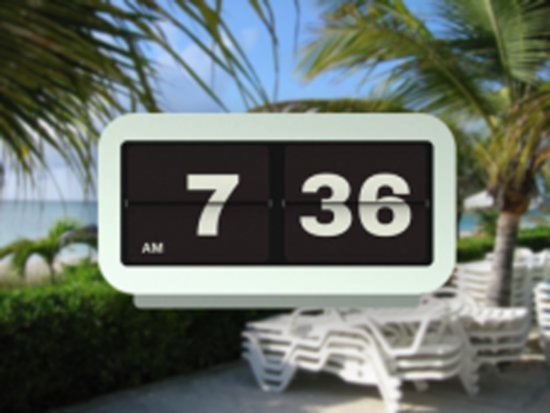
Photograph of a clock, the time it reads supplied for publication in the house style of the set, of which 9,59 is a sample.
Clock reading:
7,36
